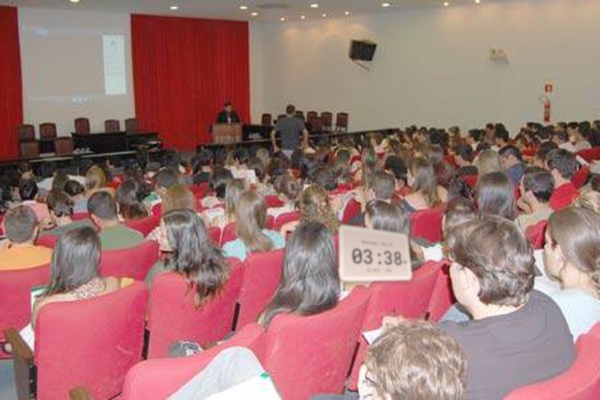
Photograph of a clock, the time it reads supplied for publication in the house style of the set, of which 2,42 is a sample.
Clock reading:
3,38
